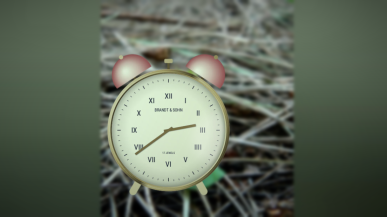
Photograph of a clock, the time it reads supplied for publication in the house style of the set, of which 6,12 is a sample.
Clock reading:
2,39
